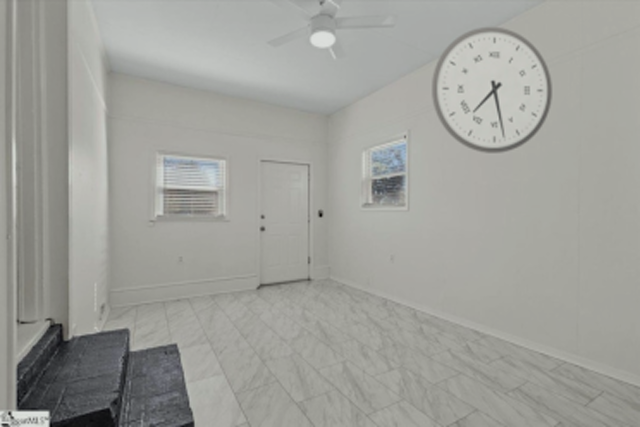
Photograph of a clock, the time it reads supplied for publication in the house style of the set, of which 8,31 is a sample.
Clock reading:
7,28
